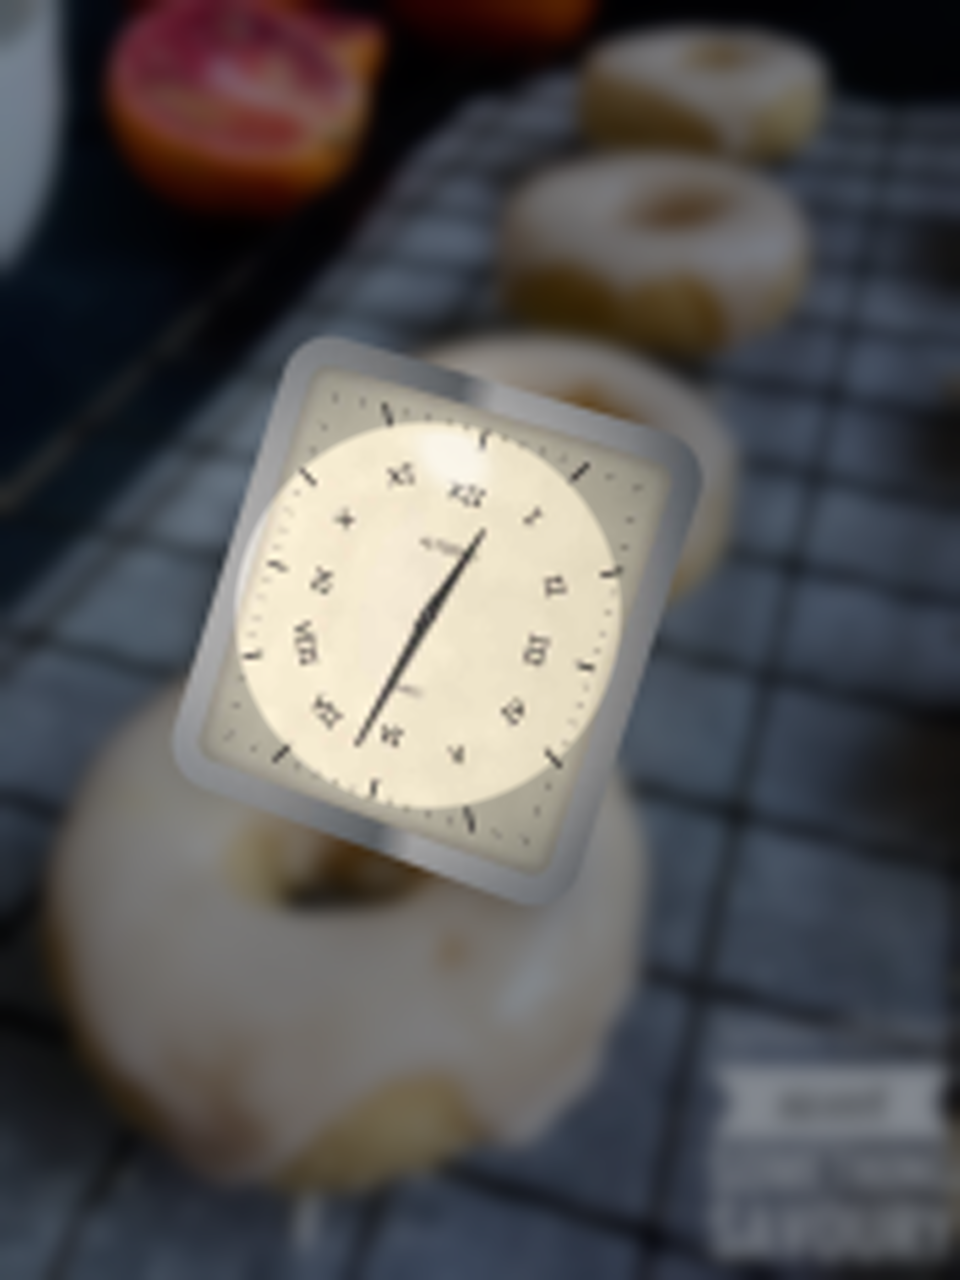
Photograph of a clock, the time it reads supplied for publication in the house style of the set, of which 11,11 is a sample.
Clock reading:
12,32
